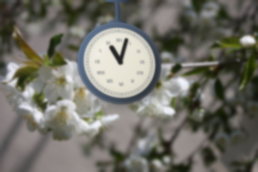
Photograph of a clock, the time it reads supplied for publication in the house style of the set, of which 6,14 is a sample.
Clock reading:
11,03
